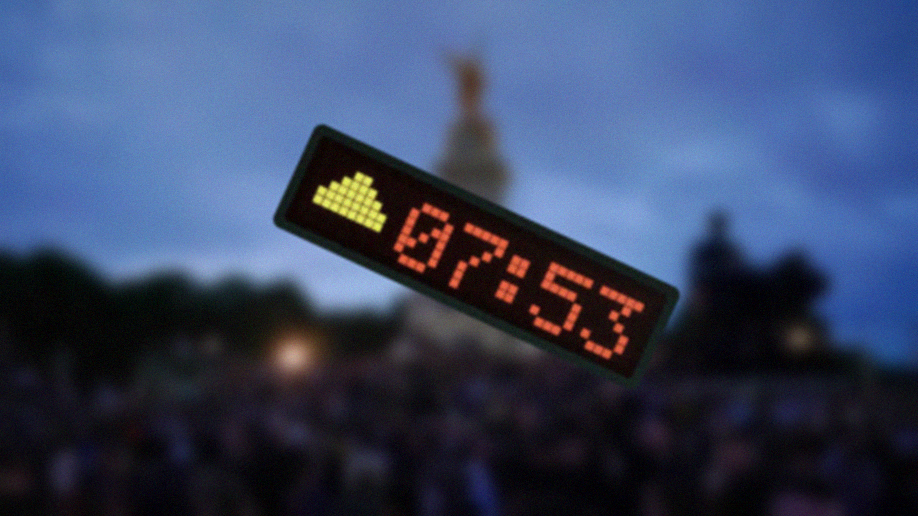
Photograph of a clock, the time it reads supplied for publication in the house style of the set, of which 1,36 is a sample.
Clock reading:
7,53
